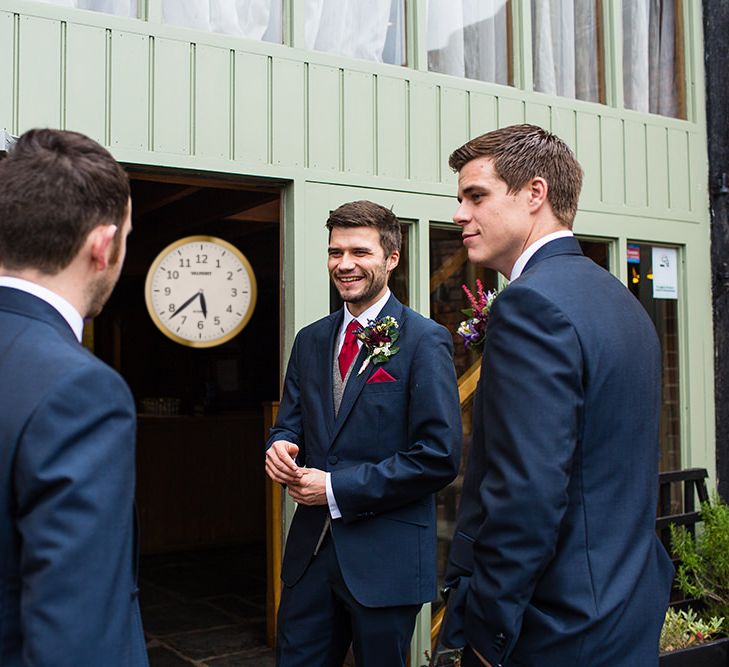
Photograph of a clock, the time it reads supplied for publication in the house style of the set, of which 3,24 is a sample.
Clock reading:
5,38
